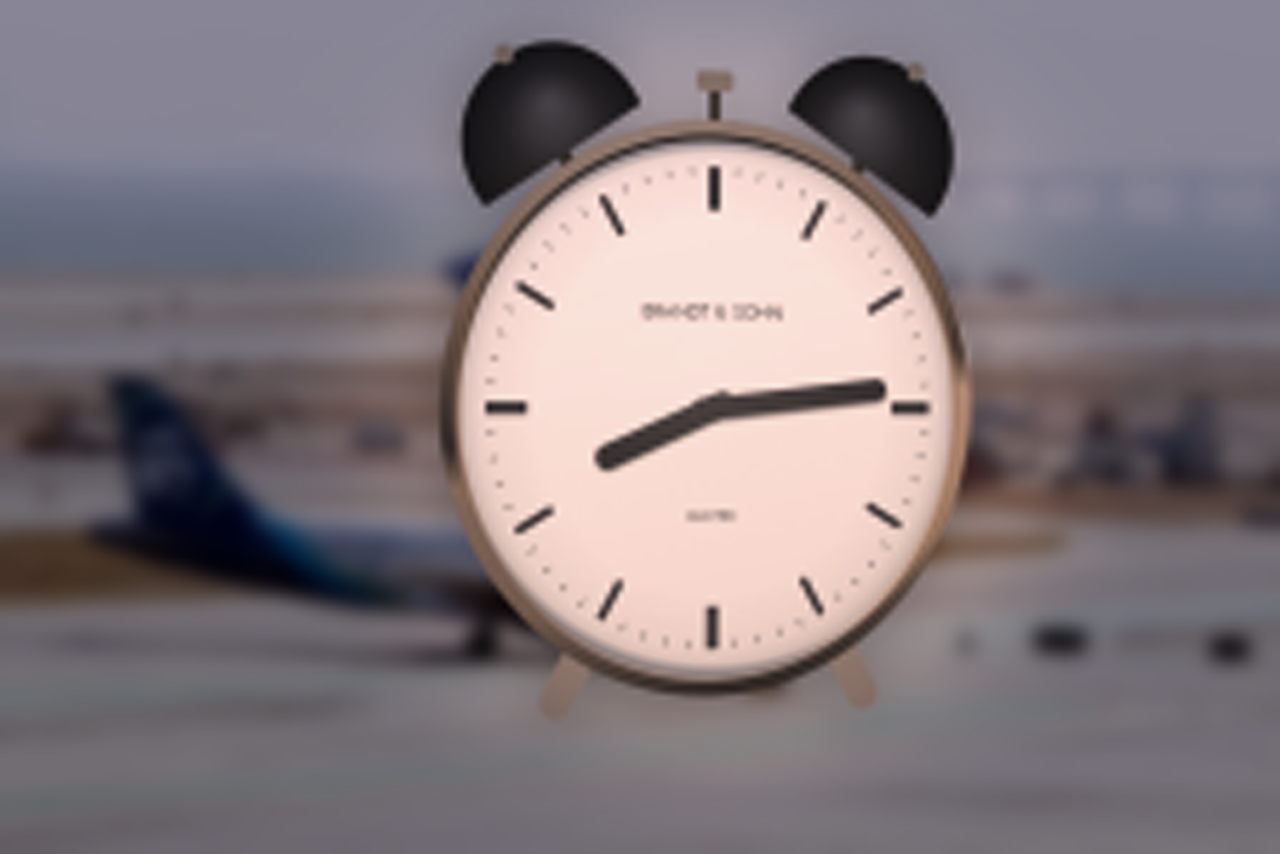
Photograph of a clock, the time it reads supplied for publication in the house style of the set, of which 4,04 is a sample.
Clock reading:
8,14
